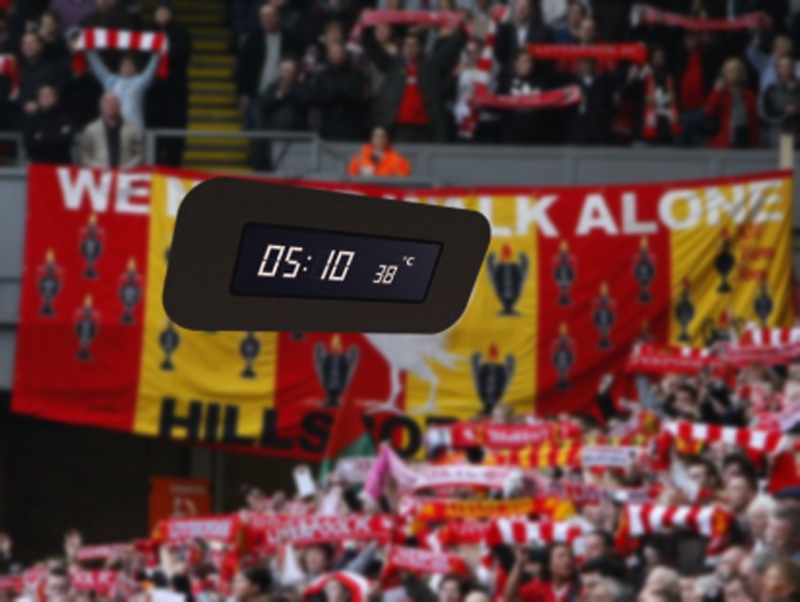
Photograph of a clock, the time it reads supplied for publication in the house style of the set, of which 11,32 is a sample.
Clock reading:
5,10
